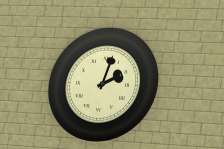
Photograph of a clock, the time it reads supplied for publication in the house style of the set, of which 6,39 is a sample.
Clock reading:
2,02
